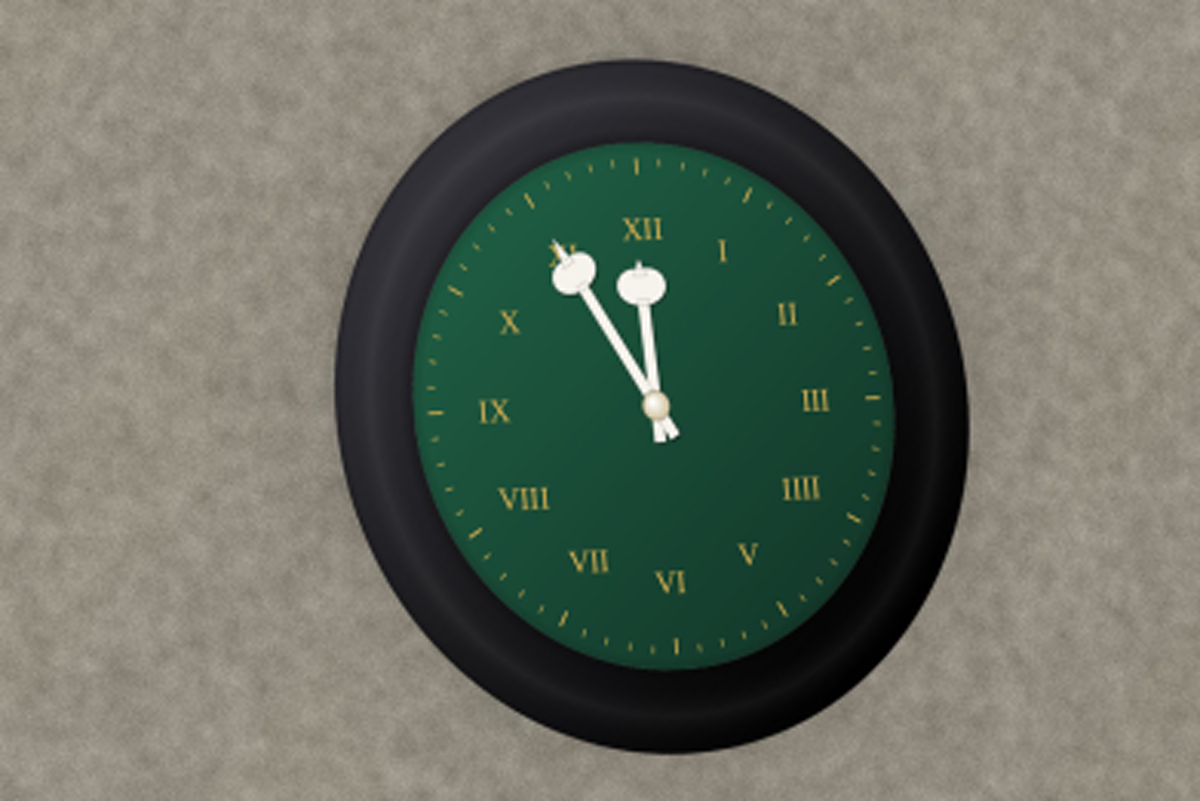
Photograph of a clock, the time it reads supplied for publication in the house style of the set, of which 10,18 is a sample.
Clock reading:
11,55
